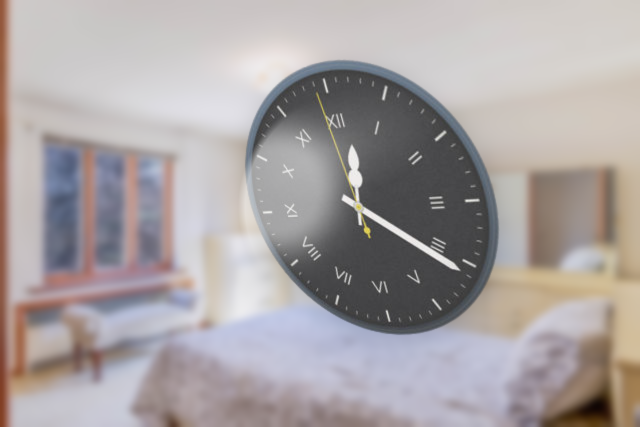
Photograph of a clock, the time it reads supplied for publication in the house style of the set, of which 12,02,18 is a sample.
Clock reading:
12,20,59
